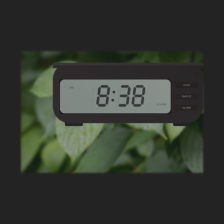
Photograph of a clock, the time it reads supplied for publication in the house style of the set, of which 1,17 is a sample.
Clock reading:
8,38
